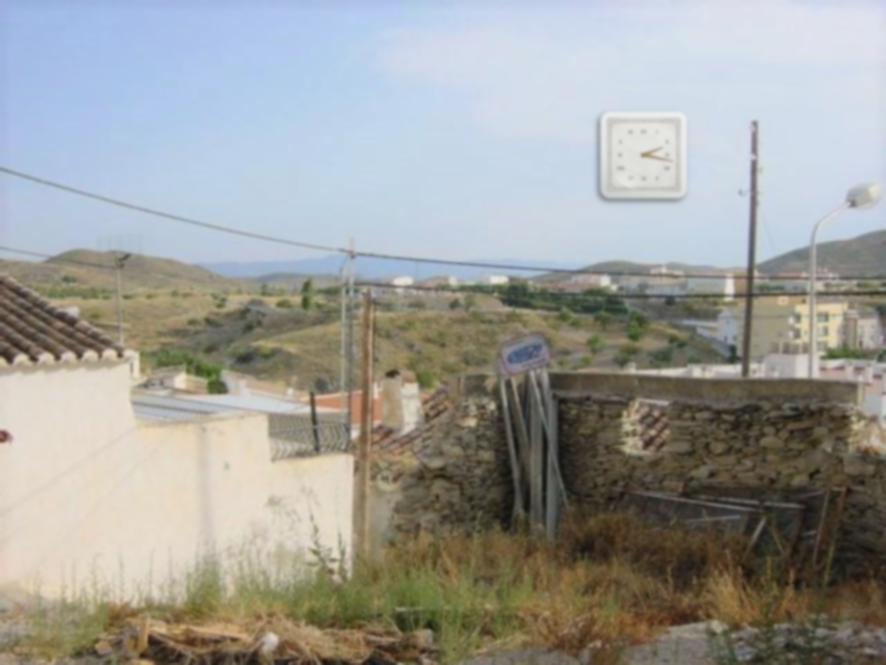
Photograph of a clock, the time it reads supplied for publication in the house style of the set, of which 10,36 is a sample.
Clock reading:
2,17
